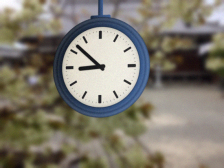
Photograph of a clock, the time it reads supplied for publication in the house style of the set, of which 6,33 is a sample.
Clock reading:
8,52
